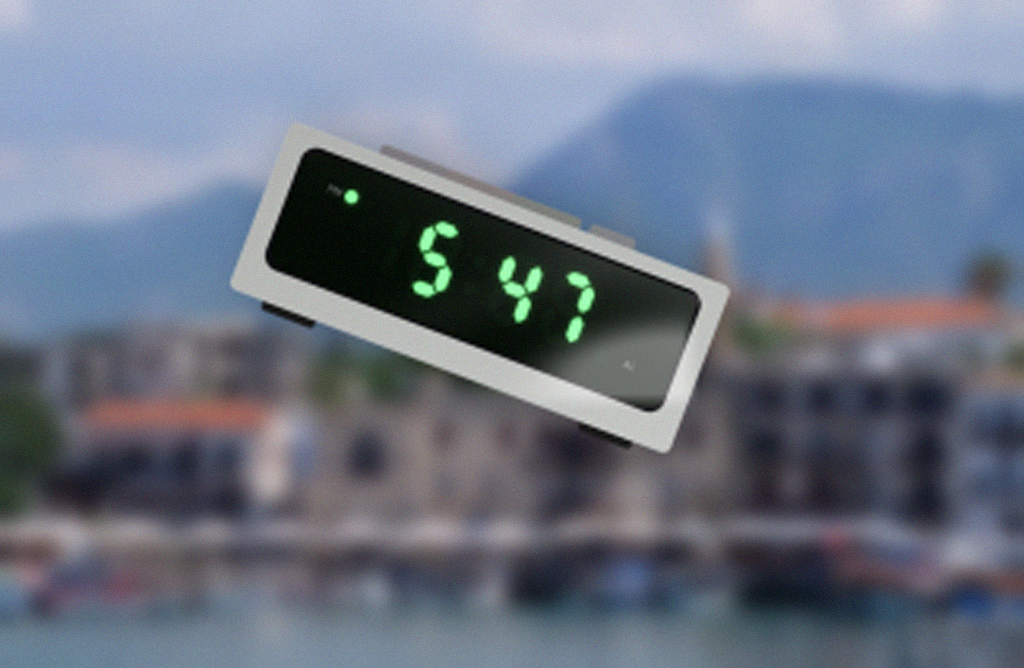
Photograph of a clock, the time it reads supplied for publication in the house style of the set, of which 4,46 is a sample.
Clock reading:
5,47
